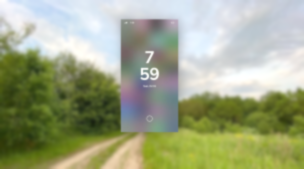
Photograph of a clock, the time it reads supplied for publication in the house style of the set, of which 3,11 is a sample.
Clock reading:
7,59
